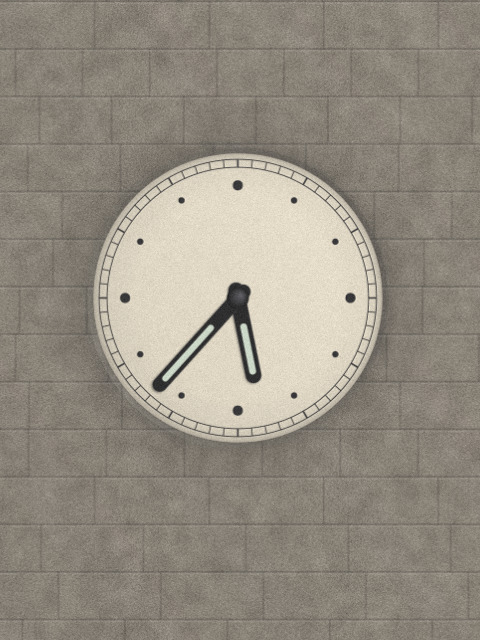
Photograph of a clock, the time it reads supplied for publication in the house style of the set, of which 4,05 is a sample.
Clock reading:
5,37
